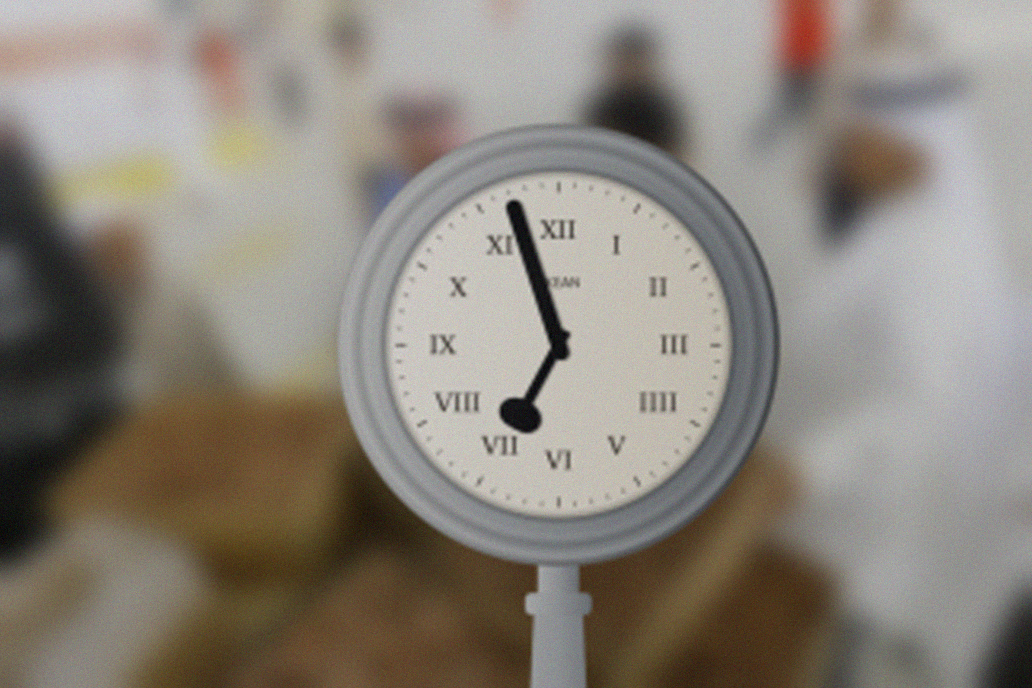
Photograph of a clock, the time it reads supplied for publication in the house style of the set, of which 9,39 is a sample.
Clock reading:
6,57
